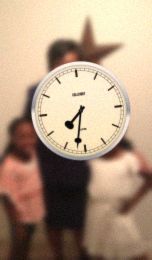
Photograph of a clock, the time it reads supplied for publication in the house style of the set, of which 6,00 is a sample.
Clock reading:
7,32
